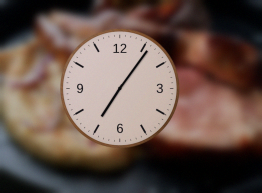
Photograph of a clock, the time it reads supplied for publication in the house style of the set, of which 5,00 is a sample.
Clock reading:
7,06
